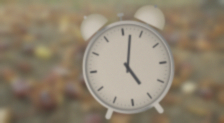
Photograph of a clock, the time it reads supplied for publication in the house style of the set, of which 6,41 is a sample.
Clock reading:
5,02
